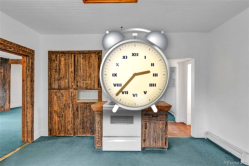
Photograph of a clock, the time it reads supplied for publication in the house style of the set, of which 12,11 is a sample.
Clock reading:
2,37
